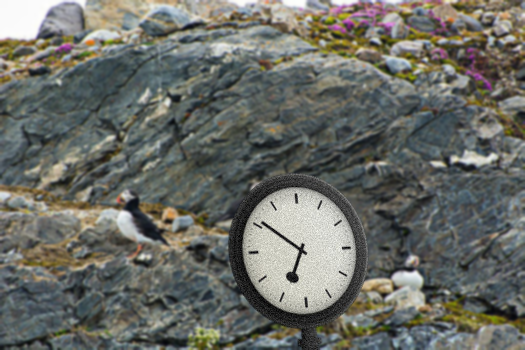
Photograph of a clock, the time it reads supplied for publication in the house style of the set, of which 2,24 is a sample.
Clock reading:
6,51
